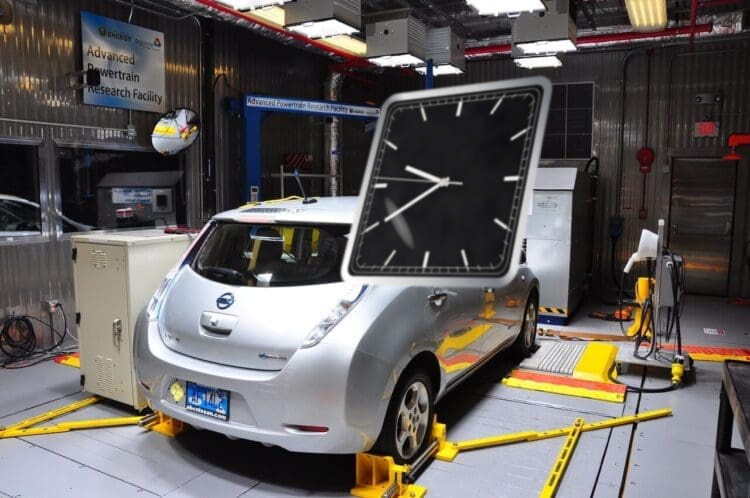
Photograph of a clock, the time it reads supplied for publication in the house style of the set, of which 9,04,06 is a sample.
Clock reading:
9,39,46
